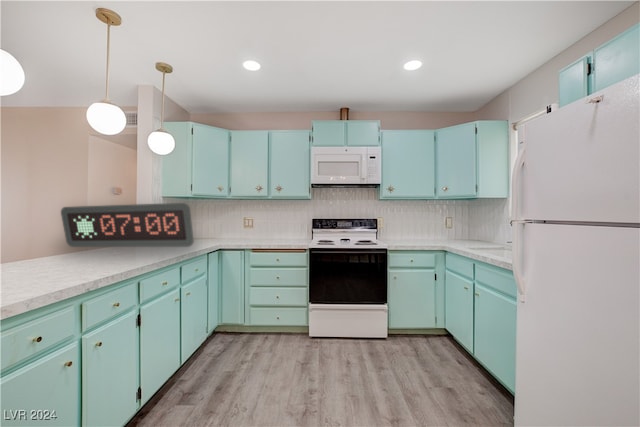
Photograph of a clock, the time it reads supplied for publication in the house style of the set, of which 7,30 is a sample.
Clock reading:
7,00
